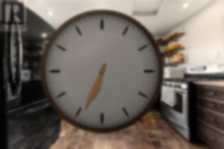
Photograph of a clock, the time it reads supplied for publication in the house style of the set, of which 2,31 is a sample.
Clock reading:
6,34
